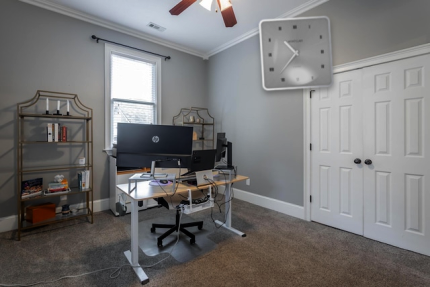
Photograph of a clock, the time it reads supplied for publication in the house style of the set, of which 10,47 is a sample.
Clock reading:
10,37
